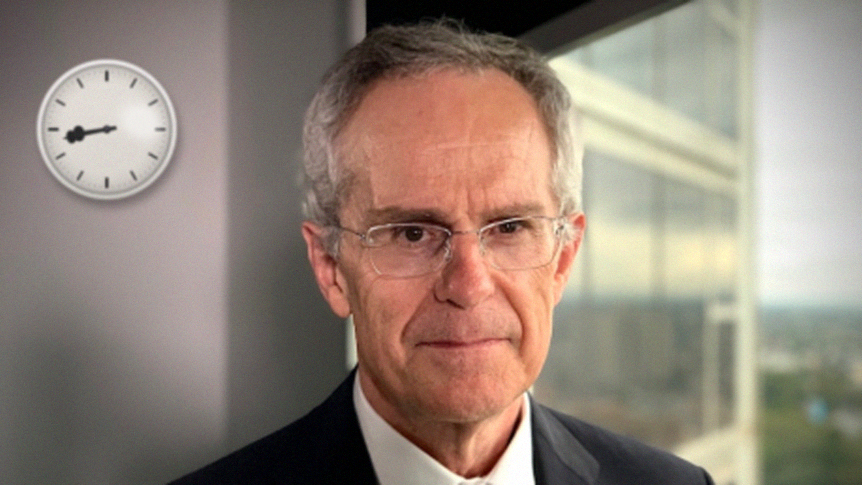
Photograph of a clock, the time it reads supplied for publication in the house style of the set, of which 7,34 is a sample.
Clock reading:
8,43
